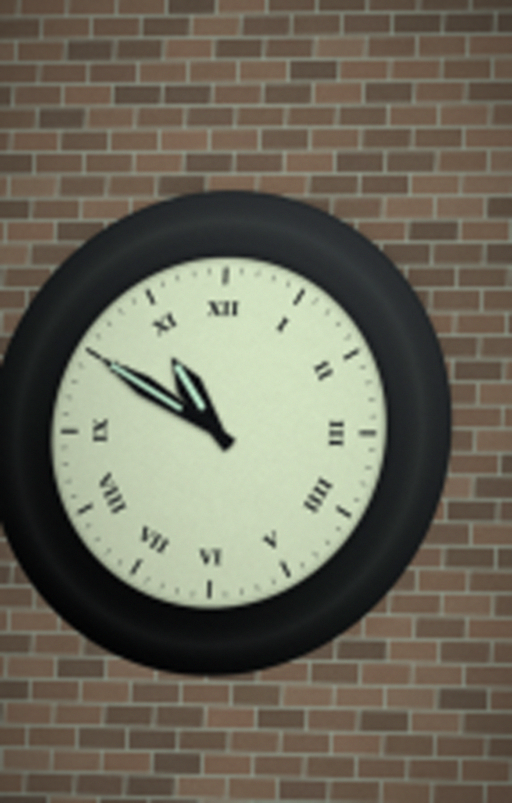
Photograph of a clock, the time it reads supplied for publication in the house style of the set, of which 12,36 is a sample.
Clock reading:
10,50
